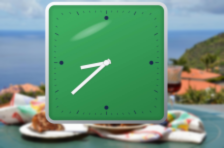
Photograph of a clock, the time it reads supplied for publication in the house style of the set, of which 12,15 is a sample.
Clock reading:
8,38
